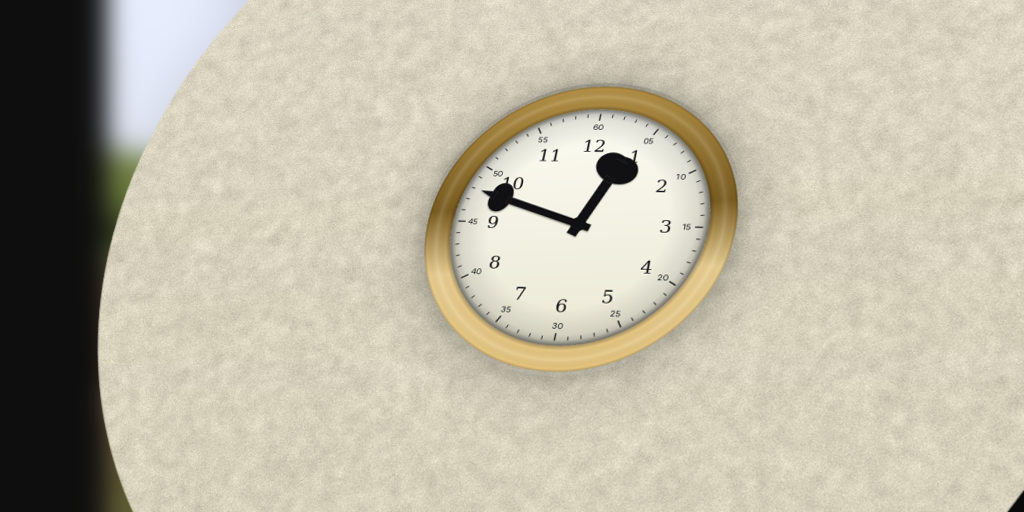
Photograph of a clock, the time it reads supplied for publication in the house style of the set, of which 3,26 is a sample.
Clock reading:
12,48
